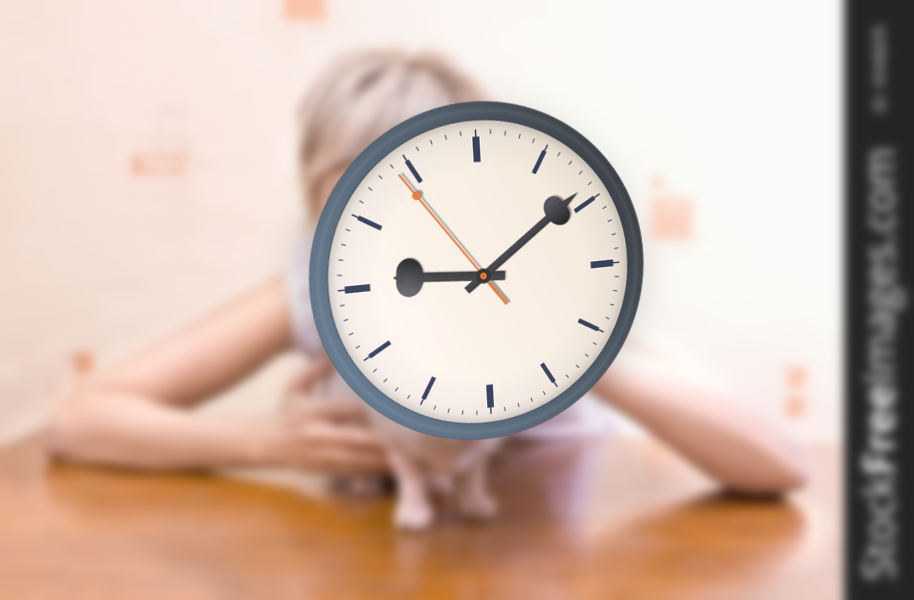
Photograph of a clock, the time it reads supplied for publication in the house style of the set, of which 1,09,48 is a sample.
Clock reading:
9,08,54
